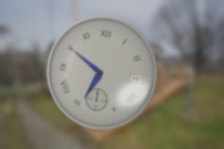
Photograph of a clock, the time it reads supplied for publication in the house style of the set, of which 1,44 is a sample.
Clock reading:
6,50
